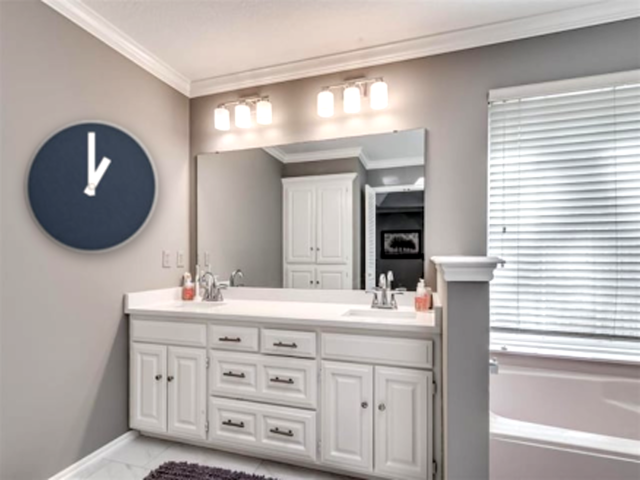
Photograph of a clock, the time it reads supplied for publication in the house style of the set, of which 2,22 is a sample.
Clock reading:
1,00
